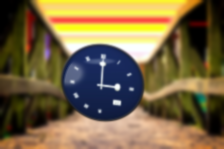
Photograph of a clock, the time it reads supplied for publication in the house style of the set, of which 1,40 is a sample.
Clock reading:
3,00
